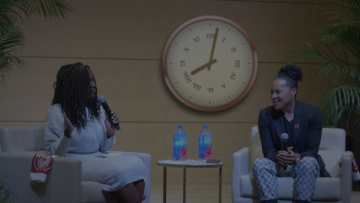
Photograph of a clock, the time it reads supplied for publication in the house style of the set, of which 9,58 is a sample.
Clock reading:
8,02
